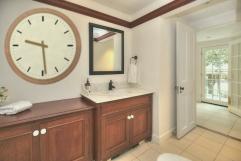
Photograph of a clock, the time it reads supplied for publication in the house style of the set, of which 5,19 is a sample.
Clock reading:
9,29
